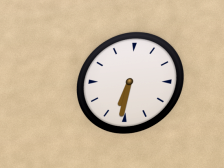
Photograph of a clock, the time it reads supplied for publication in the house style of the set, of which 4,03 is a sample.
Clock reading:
6,31
